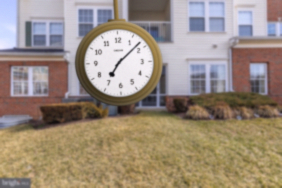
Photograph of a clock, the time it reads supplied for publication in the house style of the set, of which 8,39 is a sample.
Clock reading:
7,08
